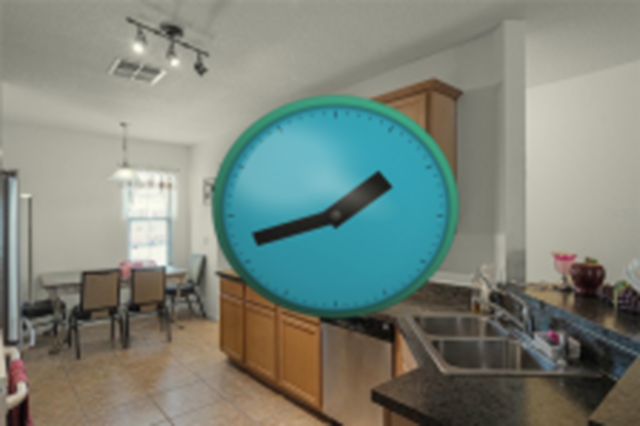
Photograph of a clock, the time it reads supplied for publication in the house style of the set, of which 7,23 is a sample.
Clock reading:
1,42
